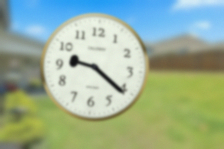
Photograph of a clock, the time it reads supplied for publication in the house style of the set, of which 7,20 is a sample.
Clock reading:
9,21
